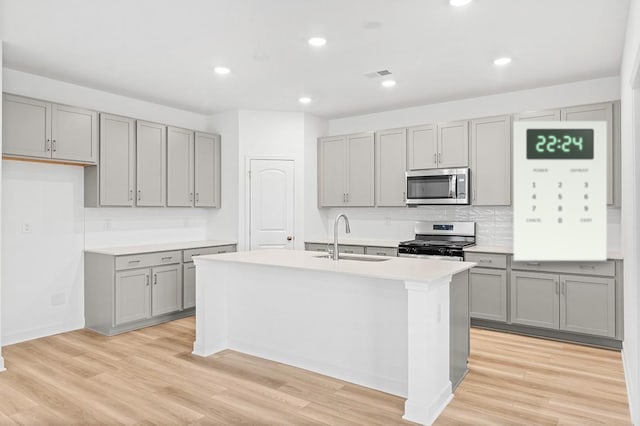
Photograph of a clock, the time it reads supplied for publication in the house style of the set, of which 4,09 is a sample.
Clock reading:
22,24
